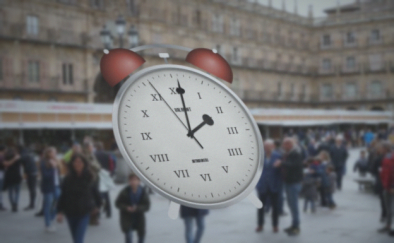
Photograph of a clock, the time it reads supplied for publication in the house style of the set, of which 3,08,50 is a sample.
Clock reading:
2,00,56
